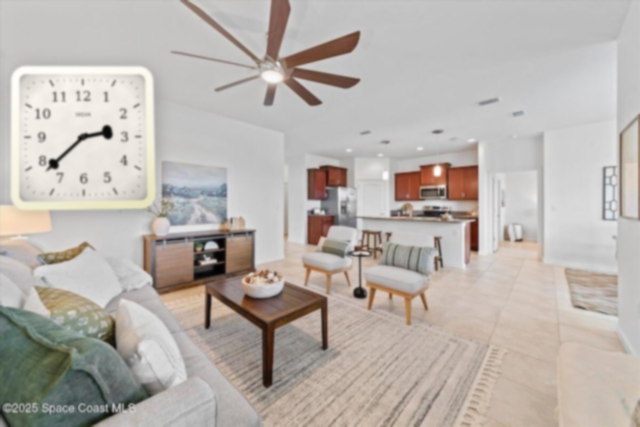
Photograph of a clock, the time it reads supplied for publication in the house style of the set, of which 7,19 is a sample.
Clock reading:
2,38
